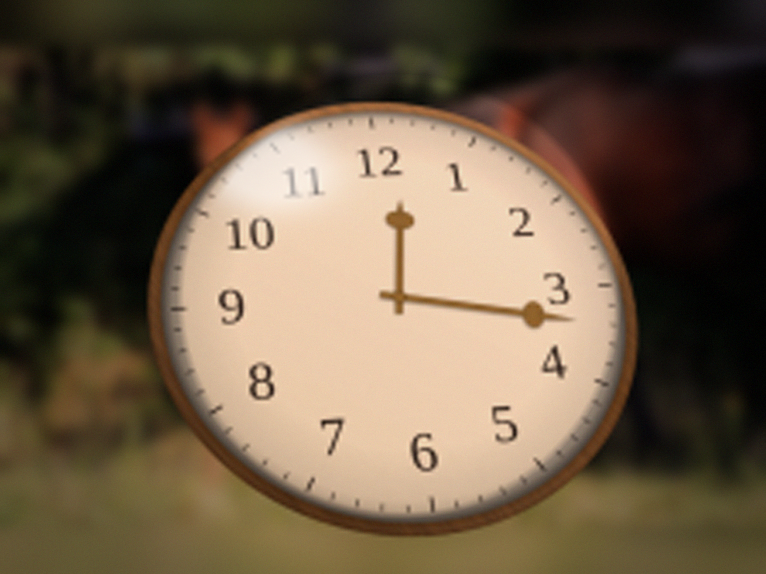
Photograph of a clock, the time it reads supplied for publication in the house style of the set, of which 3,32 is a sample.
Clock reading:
12,17
